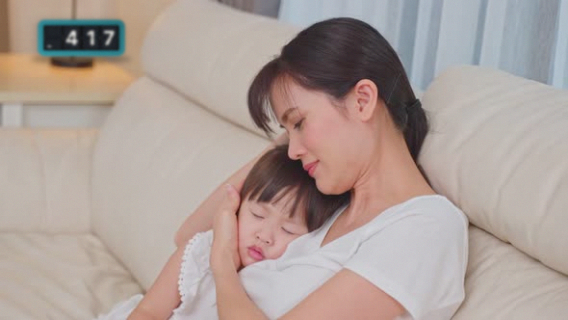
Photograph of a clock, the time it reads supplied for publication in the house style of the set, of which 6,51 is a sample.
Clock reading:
4,17
